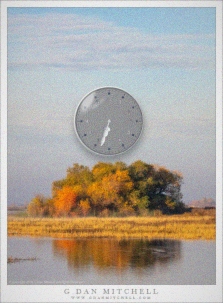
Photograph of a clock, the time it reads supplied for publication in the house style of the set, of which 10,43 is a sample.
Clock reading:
6,33
